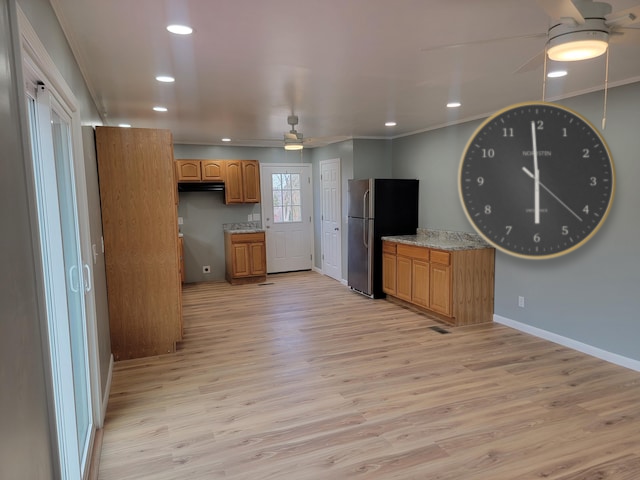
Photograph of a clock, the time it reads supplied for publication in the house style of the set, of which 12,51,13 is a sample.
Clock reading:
5,59,22
